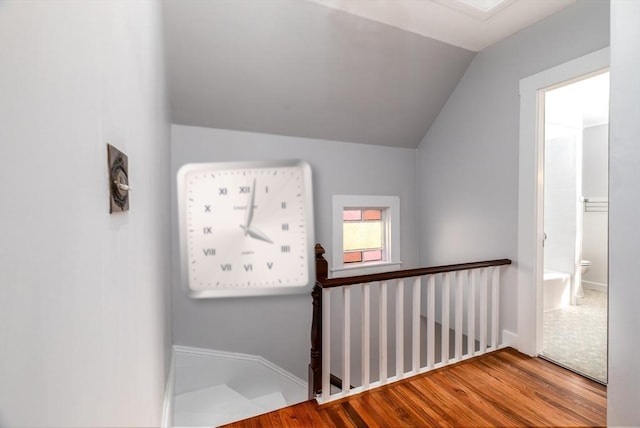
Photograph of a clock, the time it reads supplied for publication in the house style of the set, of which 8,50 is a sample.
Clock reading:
4,02
